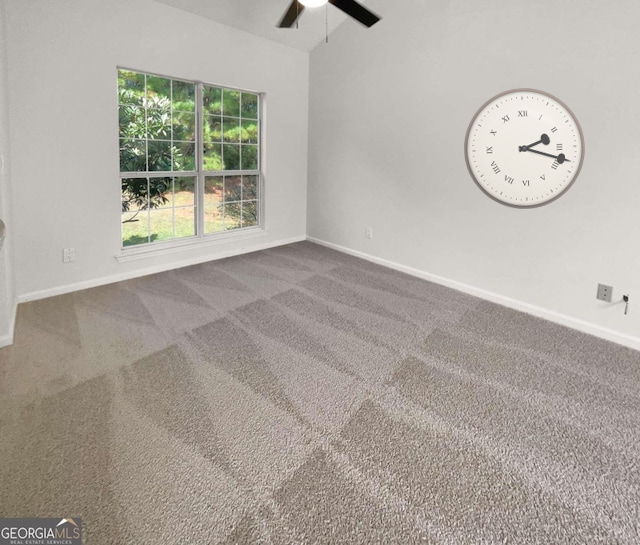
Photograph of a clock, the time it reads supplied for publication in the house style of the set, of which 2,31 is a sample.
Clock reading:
2,18
